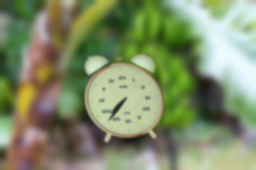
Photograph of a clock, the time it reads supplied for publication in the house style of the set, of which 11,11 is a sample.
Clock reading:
7,37
